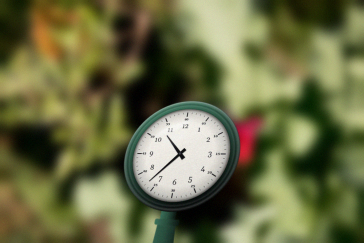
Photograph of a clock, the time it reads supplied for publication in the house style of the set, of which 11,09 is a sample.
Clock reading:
10,37
